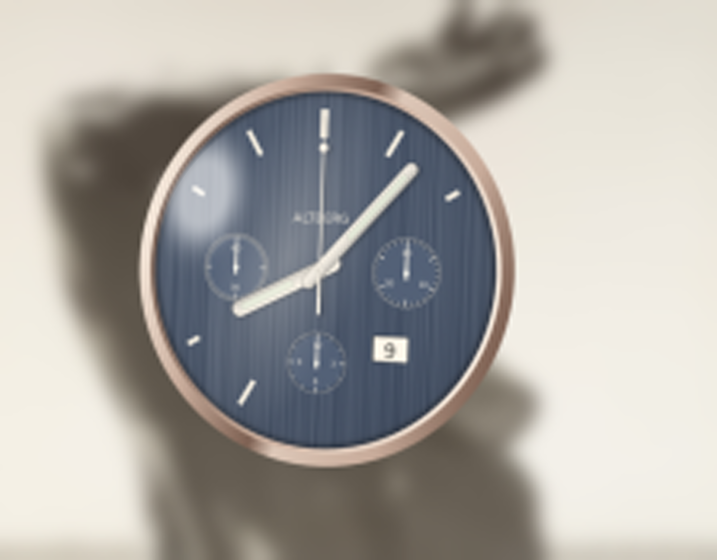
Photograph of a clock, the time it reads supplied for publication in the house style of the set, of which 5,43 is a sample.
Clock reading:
8,07
